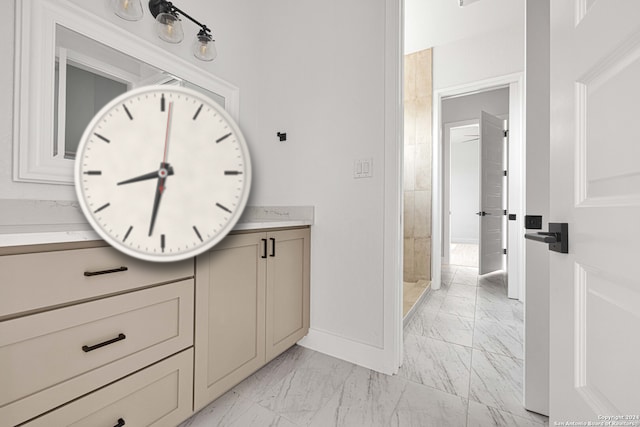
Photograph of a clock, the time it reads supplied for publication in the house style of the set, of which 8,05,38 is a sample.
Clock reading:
8,32,01
